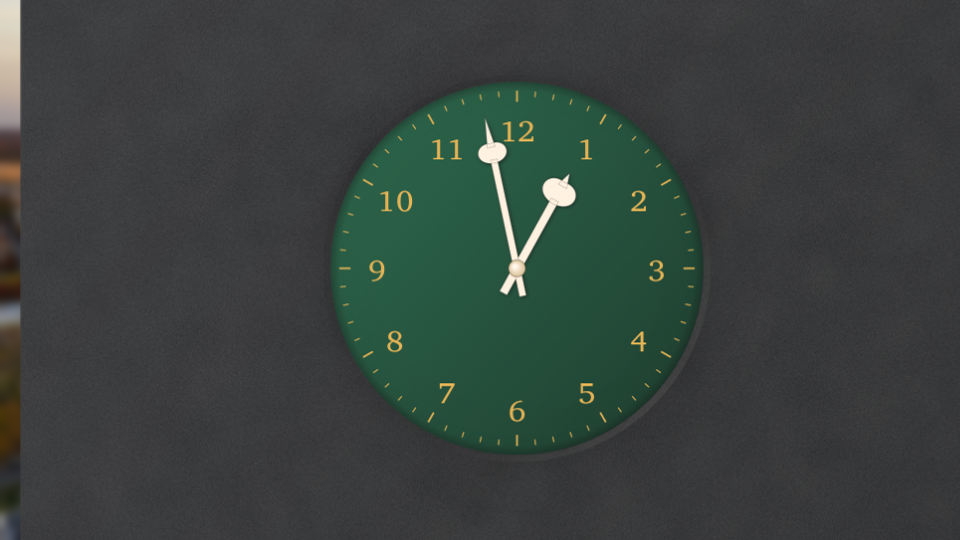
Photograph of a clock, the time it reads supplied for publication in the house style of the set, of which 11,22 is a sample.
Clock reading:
12,58
